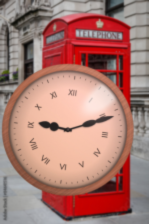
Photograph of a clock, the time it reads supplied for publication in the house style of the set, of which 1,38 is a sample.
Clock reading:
9,11
